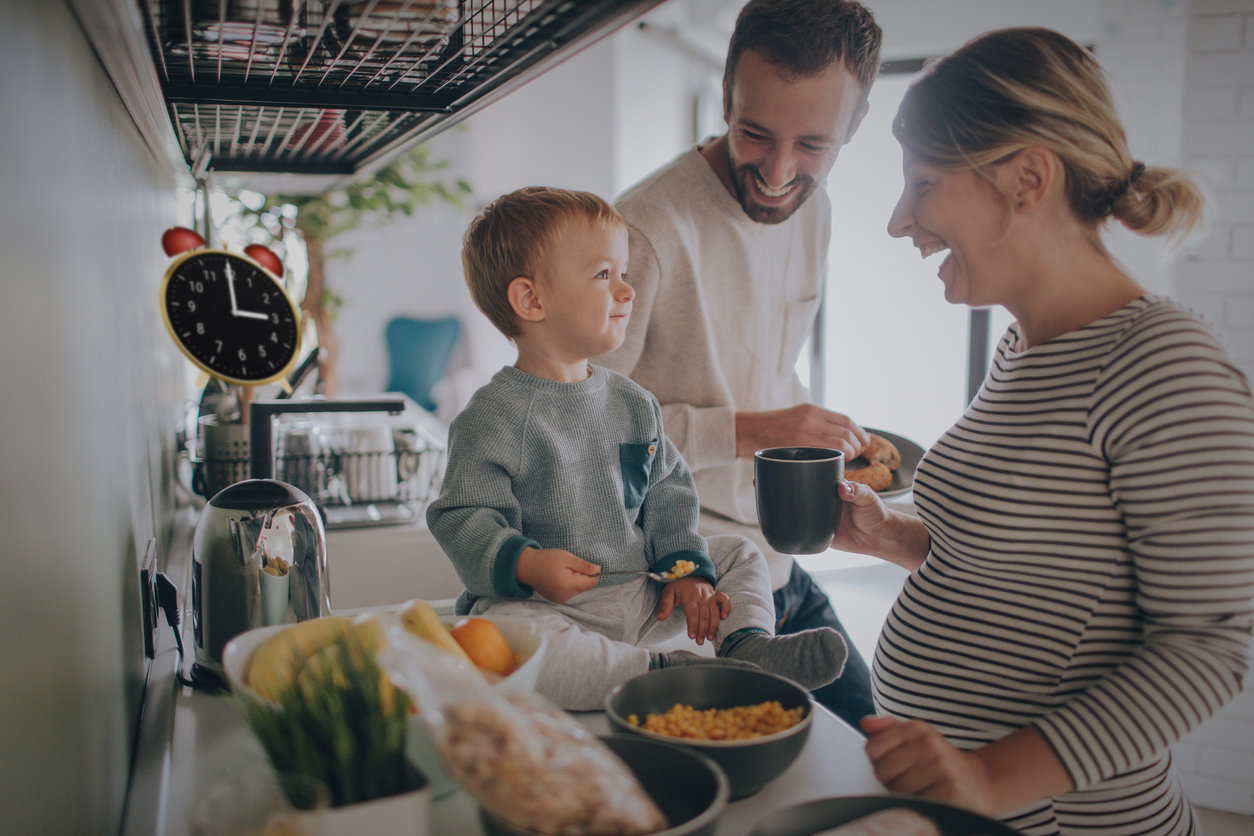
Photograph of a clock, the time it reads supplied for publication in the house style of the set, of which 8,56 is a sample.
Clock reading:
3,00
